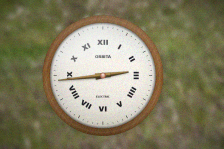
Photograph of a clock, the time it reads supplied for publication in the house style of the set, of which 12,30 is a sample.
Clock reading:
2,44
